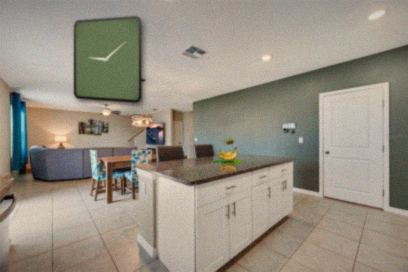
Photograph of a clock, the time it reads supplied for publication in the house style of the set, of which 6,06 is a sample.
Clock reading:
9,09
